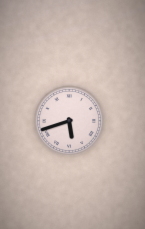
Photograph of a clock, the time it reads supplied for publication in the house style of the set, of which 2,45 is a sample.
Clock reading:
5,42
